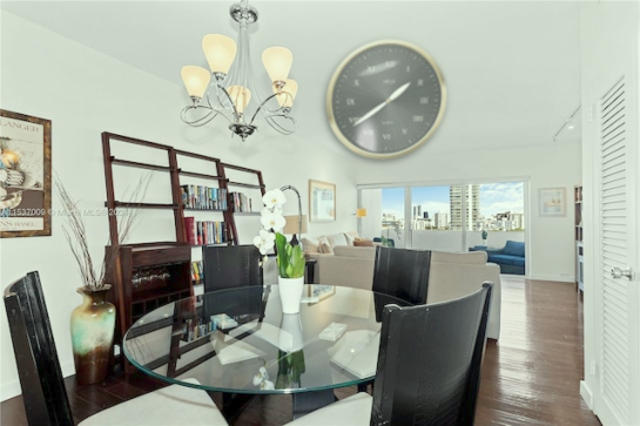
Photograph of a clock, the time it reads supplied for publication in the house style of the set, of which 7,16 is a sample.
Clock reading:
1,39
